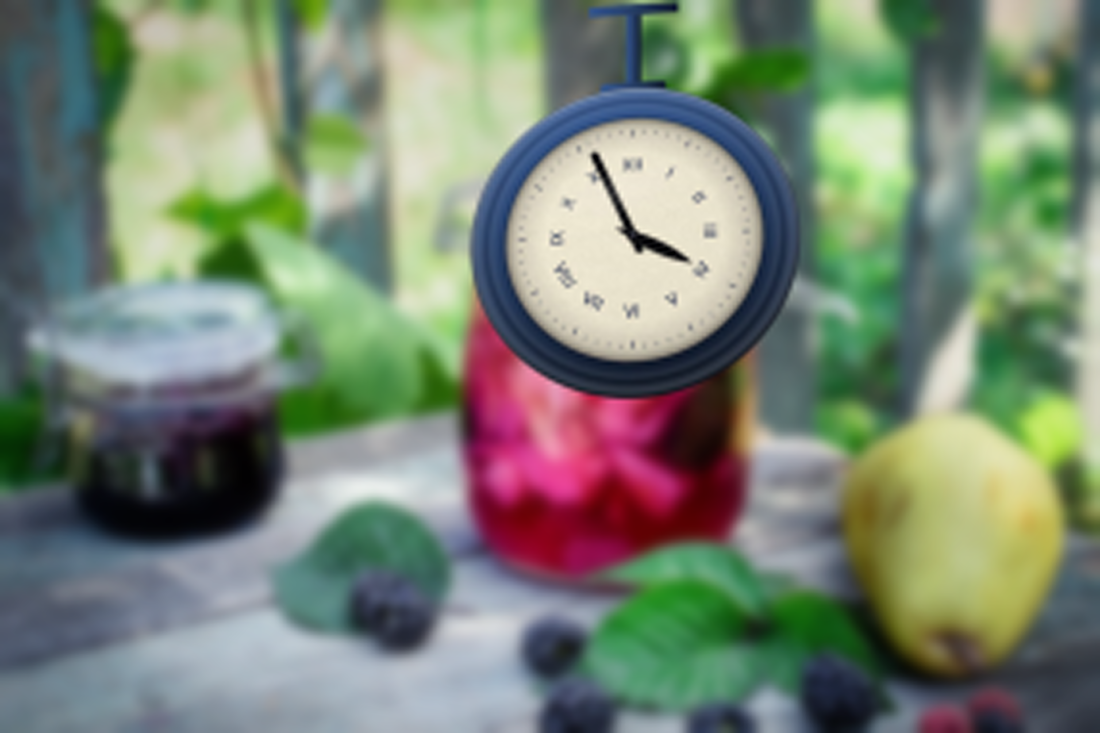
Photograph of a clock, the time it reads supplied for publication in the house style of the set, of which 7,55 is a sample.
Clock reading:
3,56
